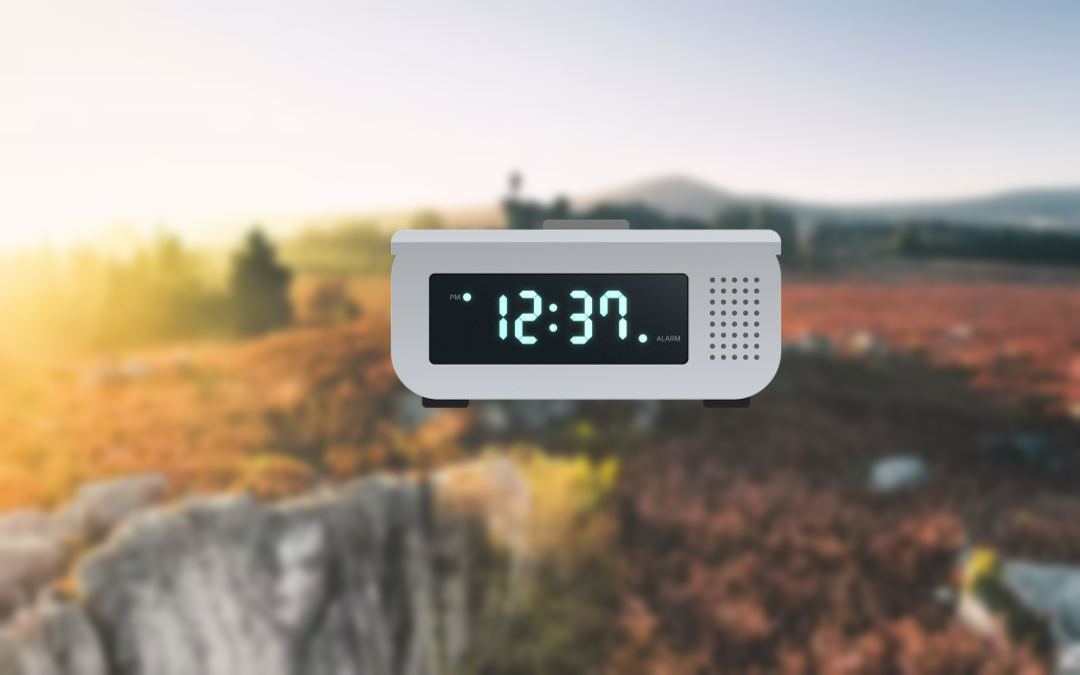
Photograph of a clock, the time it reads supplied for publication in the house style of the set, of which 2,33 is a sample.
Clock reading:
12,37
